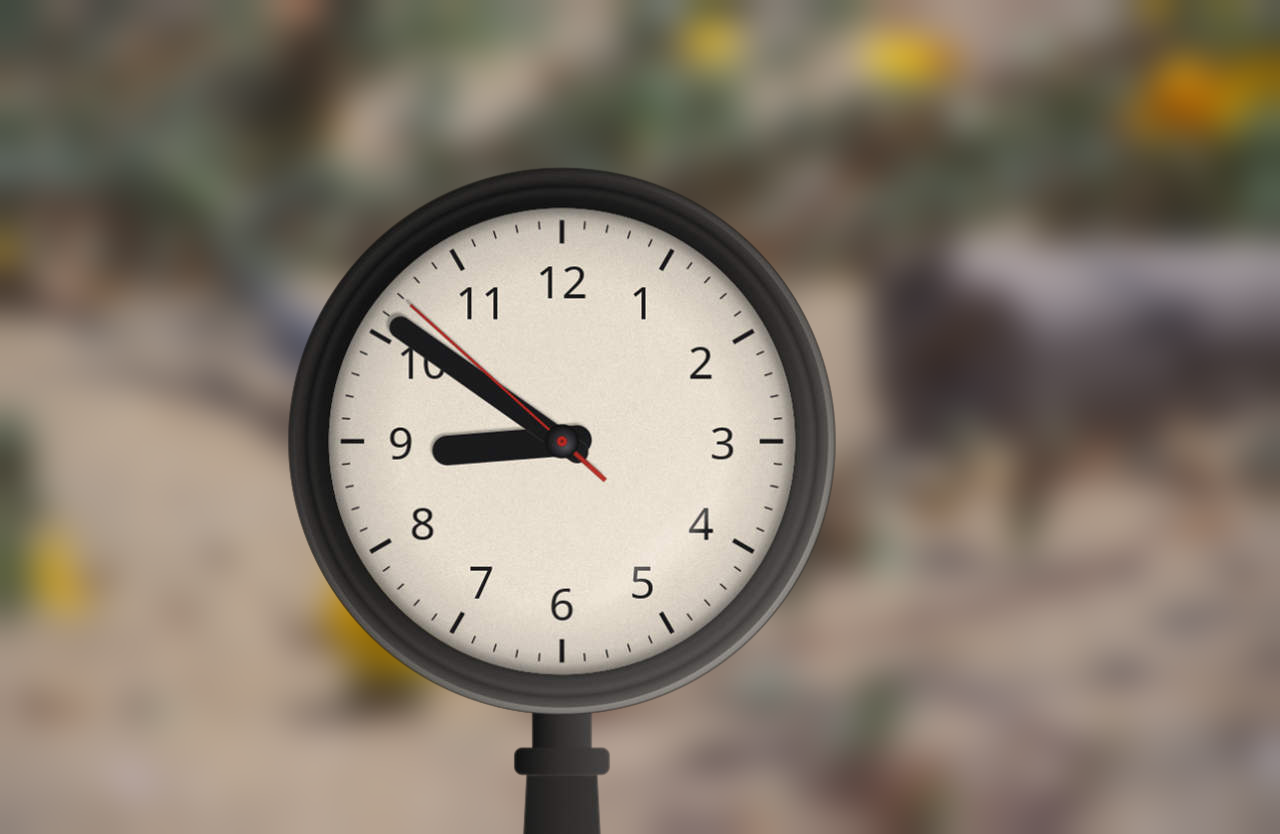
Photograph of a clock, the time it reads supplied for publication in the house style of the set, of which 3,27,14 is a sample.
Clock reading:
8,50,52
